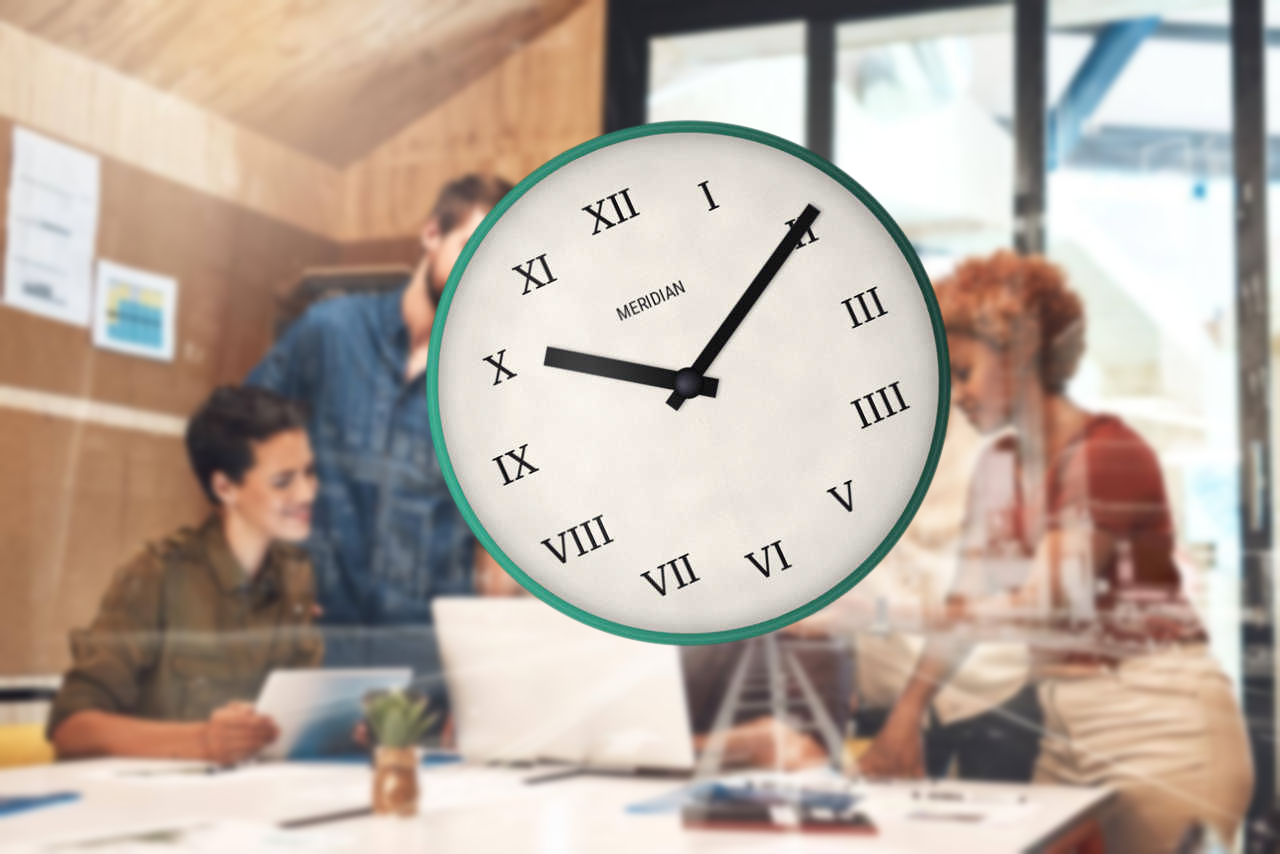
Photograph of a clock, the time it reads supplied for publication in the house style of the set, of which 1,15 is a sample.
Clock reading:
10,10
